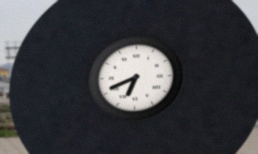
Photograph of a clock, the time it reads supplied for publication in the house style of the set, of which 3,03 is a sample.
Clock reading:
6,41
